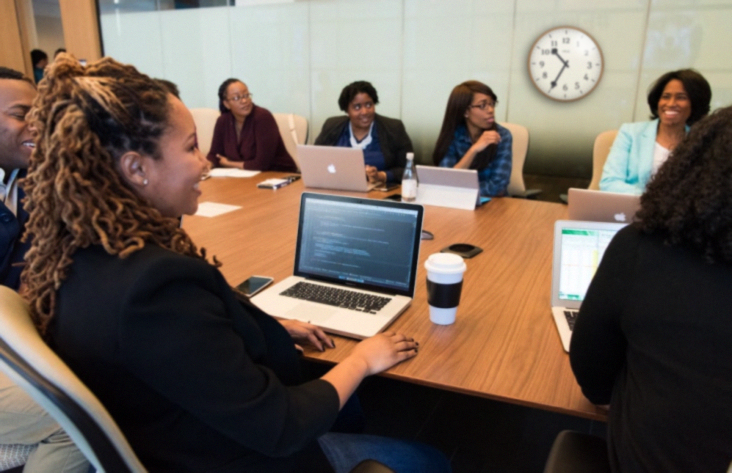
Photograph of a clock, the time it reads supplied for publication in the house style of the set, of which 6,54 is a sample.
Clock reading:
10,35
